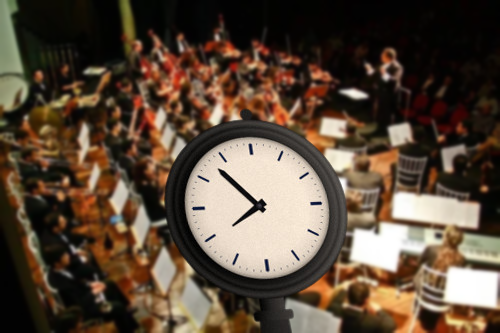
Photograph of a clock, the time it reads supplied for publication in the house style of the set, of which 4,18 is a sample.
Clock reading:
7,53
